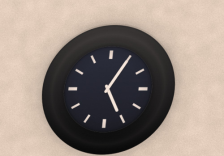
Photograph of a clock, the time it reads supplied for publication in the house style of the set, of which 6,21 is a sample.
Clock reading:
5,05
